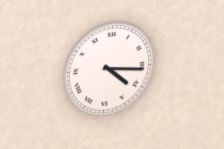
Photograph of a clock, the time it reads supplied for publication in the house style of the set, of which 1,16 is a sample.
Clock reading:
4,16
